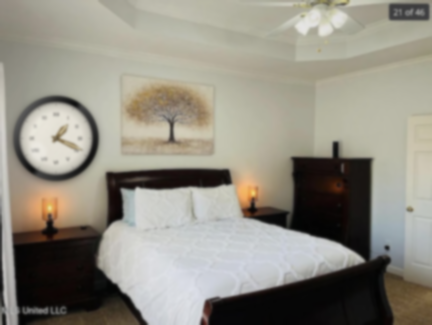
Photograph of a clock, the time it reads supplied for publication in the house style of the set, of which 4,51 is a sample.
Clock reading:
1,19
